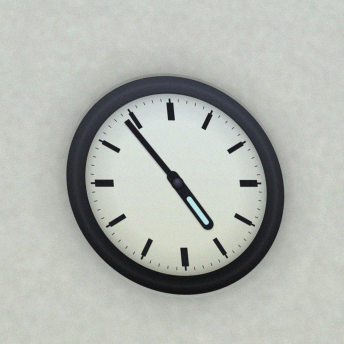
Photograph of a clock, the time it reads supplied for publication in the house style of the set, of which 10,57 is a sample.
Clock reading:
4,54
